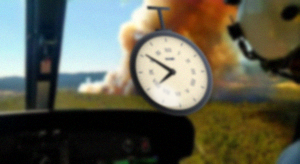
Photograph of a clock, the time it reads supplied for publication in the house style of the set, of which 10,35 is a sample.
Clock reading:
7,51
